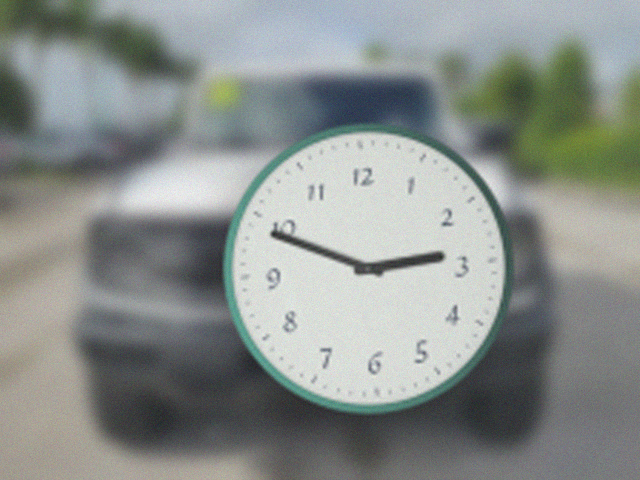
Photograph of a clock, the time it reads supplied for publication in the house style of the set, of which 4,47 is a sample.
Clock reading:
2,49
